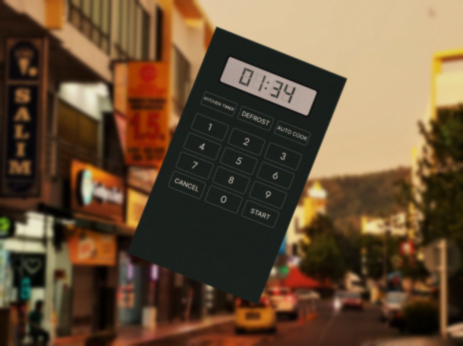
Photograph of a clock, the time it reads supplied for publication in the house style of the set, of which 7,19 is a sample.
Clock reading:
1,34
